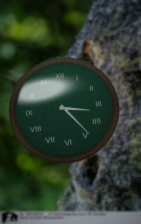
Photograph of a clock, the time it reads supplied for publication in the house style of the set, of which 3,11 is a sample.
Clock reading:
3,24
